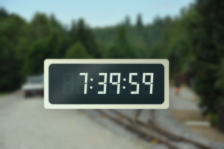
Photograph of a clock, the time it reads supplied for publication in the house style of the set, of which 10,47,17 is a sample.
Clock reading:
7,39,59
